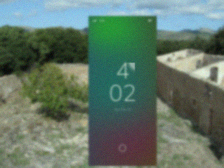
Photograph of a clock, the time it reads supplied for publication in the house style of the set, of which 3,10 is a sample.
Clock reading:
4,02
